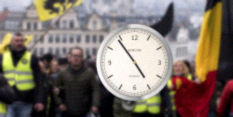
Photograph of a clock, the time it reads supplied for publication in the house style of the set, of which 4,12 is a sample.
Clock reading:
4,54
